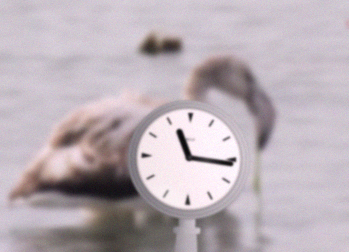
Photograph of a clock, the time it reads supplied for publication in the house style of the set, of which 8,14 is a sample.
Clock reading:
11,16
